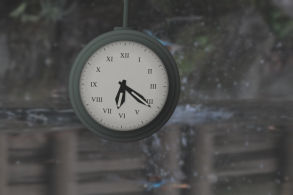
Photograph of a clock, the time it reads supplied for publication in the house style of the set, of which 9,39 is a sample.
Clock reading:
6,21
